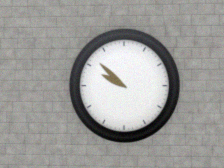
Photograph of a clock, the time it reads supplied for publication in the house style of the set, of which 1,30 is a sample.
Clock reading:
9,52
